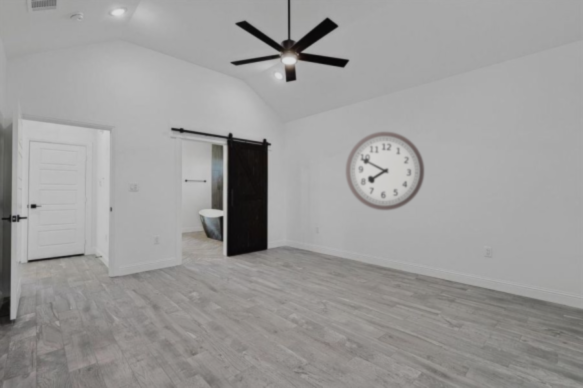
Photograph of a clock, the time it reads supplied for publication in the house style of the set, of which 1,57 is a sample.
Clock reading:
7,49
